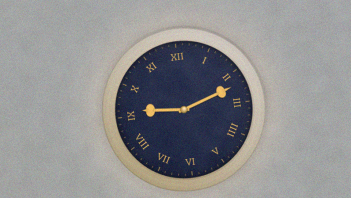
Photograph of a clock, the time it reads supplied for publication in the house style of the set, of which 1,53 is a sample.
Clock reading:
9,12
